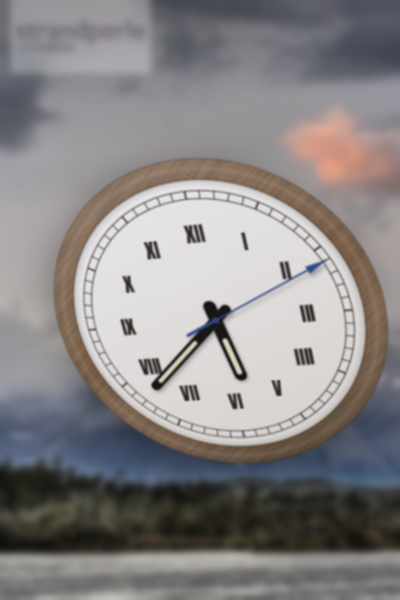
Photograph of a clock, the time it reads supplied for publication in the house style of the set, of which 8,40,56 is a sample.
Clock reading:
5,38,11
